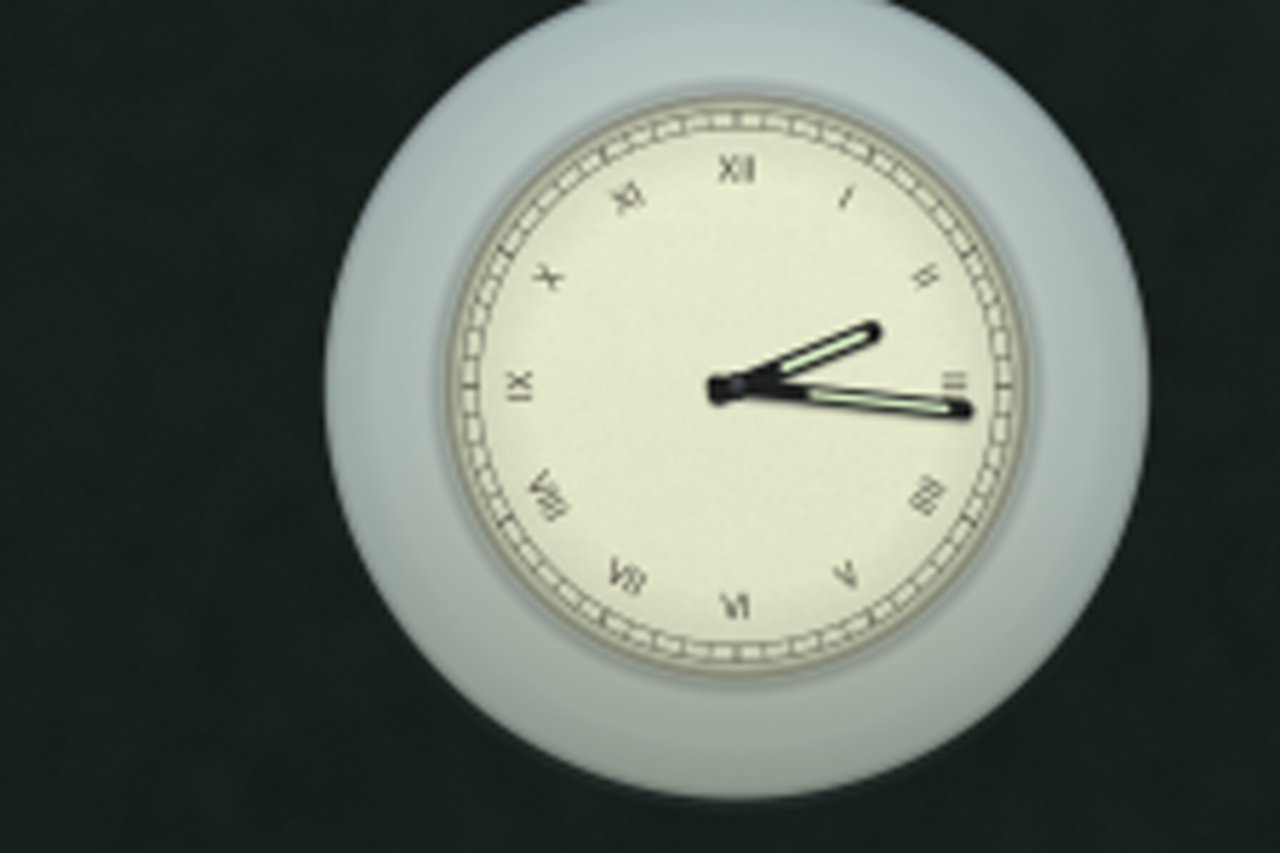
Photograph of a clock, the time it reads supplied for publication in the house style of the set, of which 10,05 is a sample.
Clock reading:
2,16
